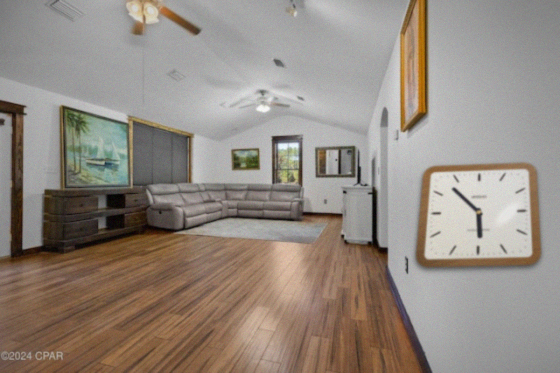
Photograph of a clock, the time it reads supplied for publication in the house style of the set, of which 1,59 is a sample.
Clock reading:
5,53
